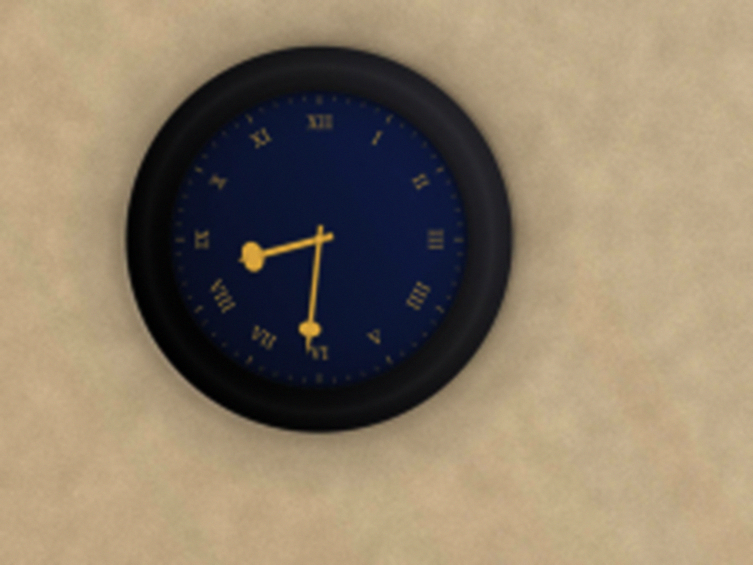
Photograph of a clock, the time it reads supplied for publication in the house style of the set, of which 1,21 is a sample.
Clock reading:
8,31
